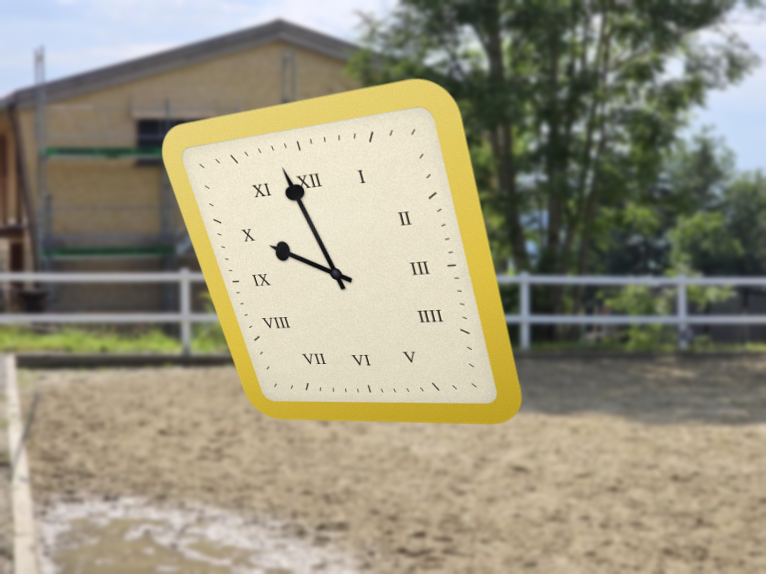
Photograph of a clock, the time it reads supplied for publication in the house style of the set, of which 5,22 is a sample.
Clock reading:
9,58
